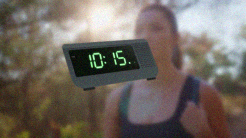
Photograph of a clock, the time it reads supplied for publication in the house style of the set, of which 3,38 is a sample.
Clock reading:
10,15
